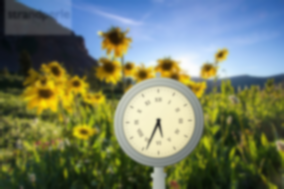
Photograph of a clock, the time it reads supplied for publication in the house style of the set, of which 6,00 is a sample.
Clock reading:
5,34
